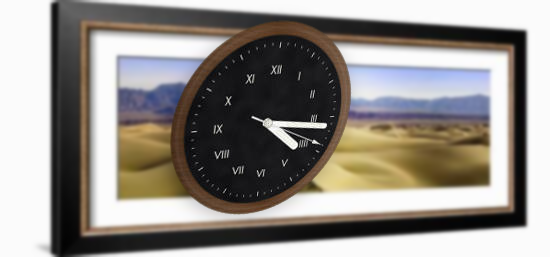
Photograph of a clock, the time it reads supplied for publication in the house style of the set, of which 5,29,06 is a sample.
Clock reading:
4,16,19
